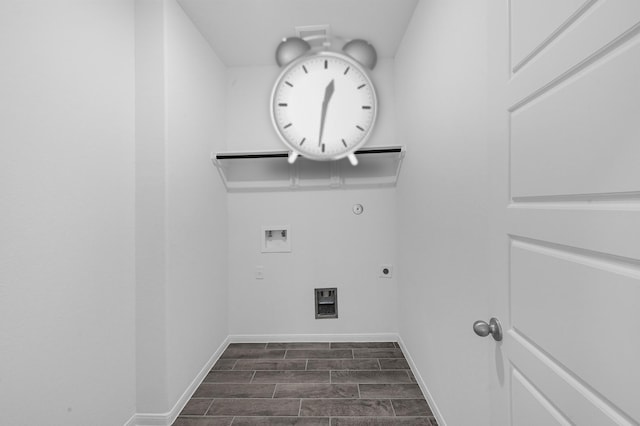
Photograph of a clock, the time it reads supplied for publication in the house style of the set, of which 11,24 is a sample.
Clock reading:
12,31
